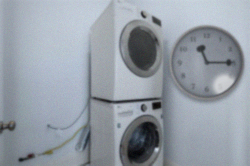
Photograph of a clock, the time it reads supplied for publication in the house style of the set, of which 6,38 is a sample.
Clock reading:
11,15
